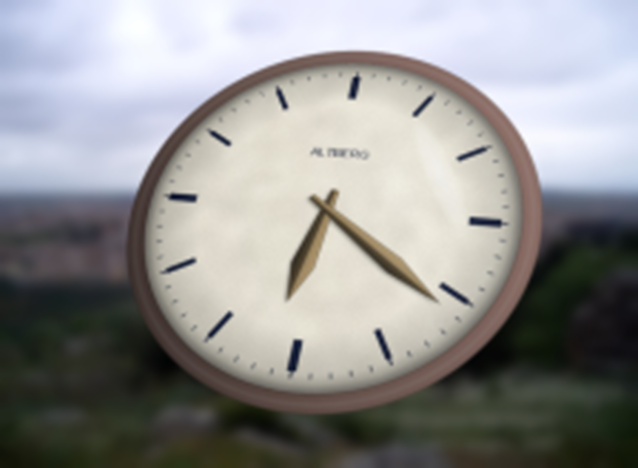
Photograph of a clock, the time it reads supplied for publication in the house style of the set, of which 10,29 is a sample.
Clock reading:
6,21
